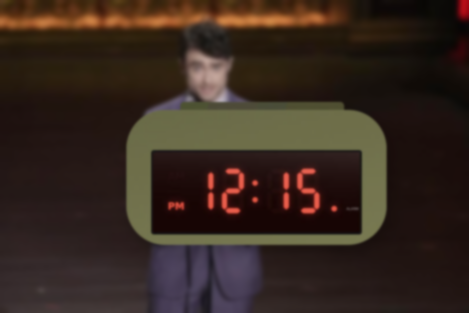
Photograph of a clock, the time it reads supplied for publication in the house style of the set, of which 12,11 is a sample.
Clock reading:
12,15
